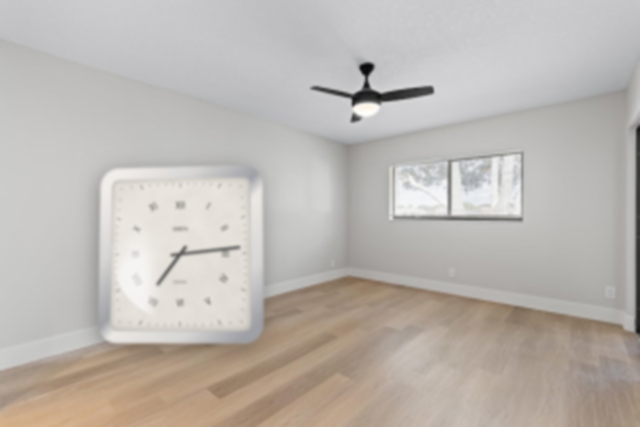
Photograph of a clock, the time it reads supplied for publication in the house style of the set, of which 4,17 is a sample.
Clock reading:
7,14
